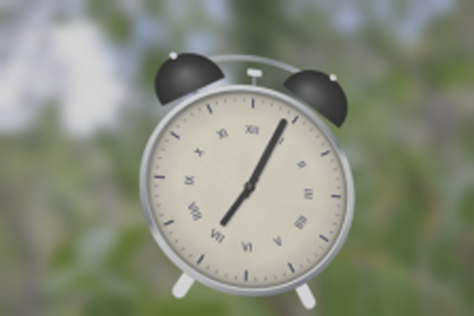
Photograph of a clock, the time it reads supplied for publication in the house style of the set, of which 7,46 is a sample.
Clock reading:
7,04
